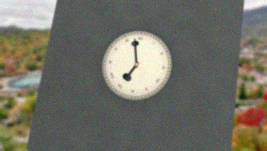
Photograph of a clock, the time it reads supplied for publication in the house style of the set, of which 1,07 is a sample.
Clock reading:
6,58
